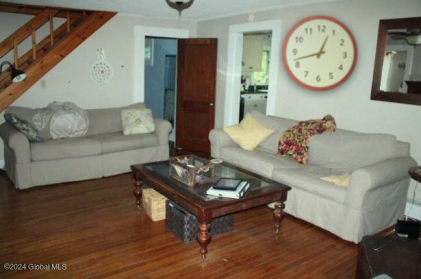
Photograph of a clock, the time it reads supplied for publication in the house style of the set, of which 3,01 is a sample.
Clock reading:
12,42
